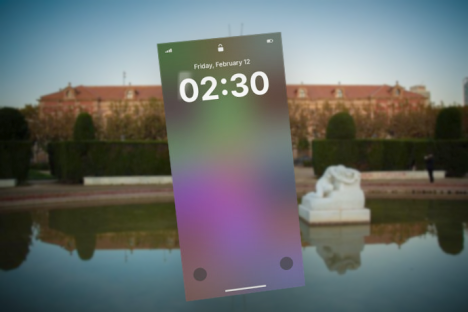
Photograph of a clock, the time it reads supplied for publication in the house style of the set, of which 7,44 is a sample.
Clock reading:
2,30
